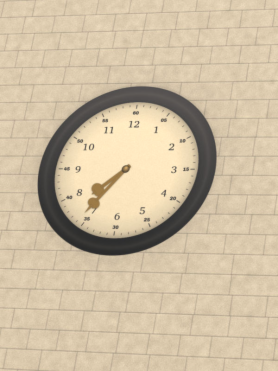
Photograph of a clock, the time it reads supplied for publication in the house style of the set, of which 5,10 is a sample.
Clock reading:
7,36
